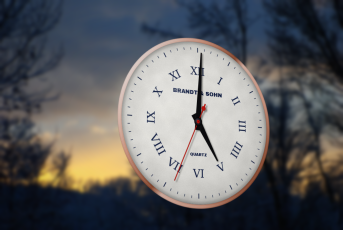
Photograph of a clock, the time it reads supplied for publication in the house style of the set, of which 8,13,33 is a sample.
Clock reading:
5,00,34
